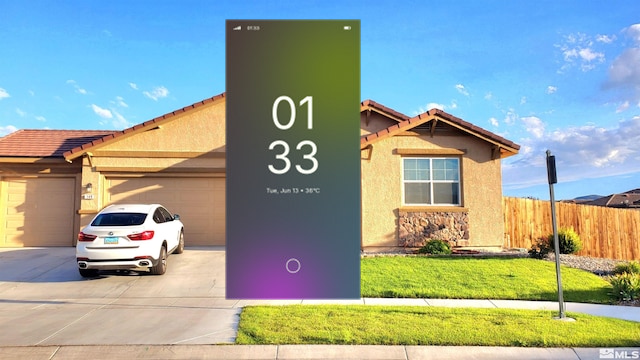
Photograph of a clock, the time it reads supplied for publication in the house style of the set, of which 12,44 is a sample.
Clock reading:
1,33
